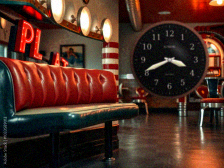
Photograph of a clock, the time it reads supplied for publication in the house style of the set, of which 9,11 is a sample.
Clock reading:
3,41
